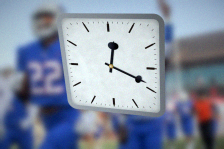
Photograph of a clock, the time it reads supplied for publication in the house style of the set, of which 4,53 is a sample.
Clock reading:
12,19
